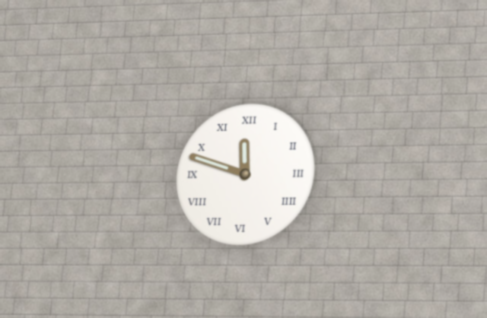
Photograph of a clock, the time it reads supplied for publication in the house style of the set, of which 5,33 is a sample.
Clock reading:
11,48
